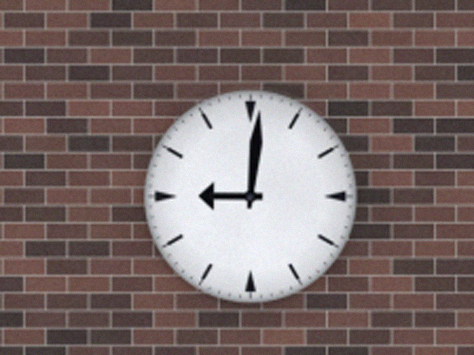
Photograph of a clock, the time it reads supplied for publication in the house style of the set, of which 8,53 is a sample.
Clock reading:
9,01
